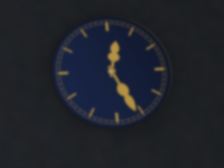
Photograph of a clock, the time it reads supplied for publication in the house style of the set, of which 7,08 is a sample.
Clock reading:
12,26
